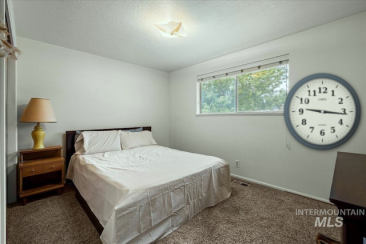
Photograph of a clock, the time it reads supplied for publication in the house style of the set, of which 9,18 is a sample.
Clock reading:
9,16
